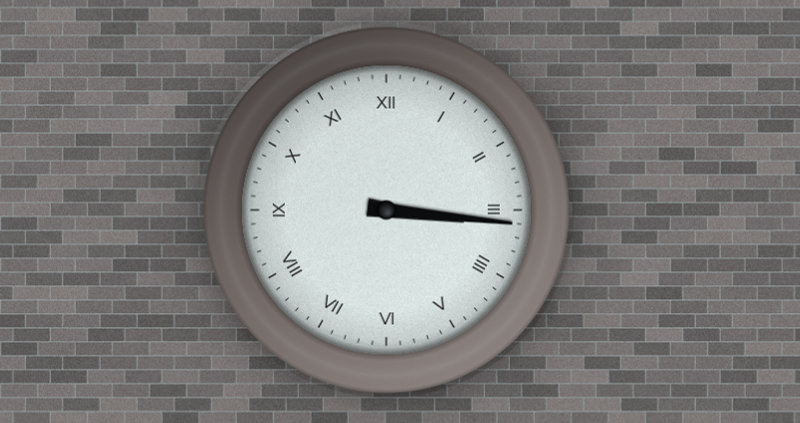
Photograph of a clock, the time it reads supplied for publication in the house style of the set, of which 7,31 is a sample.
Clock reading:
3,16
